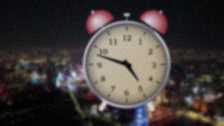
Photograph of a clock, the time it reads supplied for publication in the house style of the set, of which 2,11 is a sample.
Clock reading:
4,48
